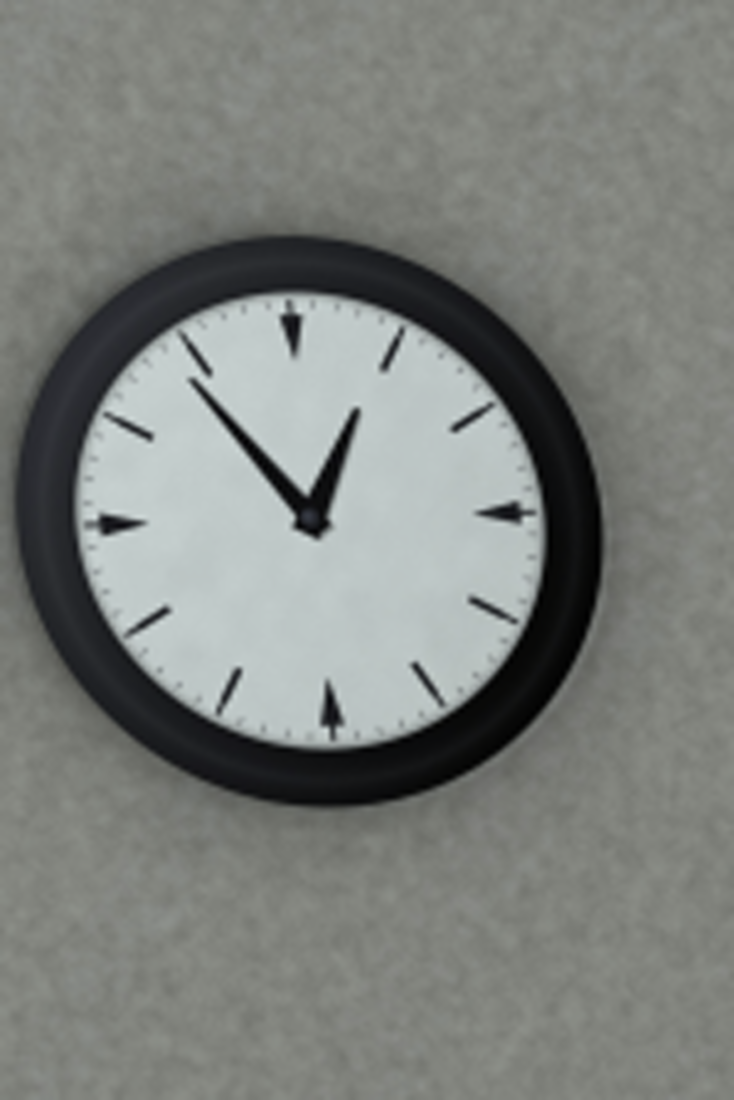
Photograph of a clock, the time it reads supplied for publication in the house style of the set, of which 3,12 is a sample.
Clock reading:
12,54
